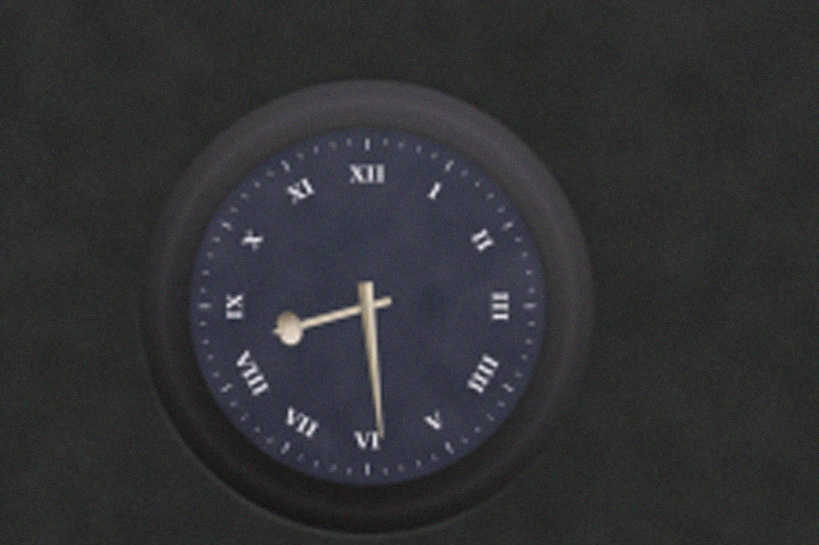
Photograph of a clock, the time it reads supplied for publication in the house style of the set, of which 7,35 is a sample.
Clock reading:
8,29
